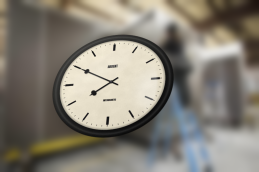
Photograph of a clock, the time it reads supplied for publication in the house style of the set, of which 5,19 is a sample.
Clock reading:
7,50
